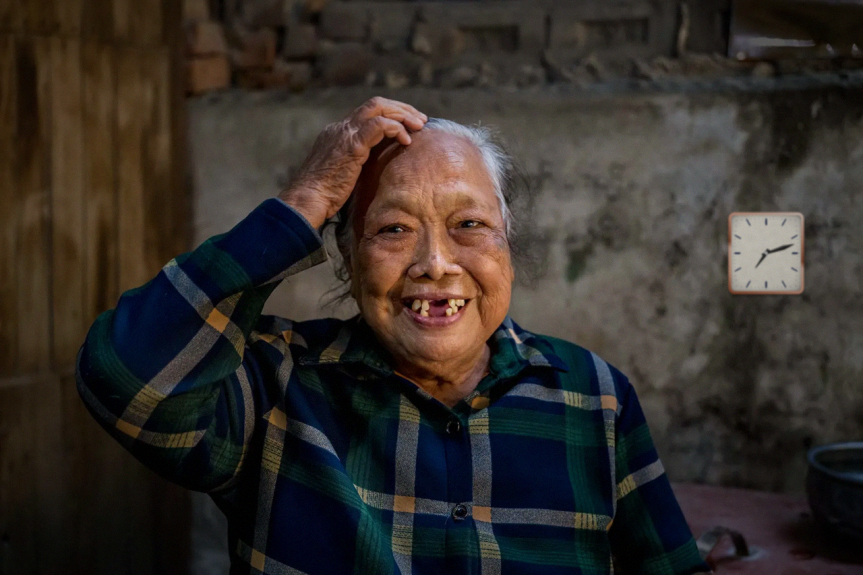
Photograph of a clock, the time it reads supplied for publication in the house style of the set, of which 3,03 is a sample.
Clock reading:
7,12
